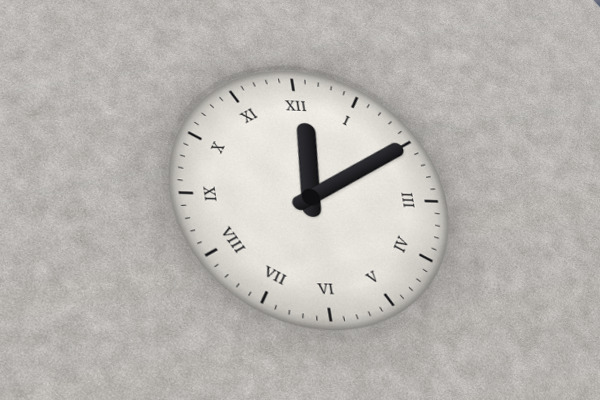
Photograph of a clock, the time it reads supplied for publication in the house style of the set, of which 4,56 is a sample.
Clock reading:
12,10
